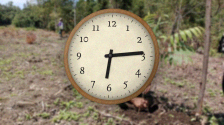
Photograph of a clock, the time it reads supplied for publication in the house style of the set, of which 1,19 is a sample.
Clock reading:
6,14
